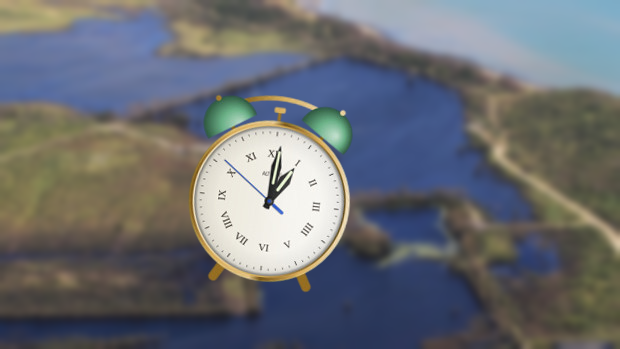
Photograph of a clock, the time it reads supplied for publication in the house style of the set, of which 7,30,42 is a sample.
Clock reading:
1,00,51
